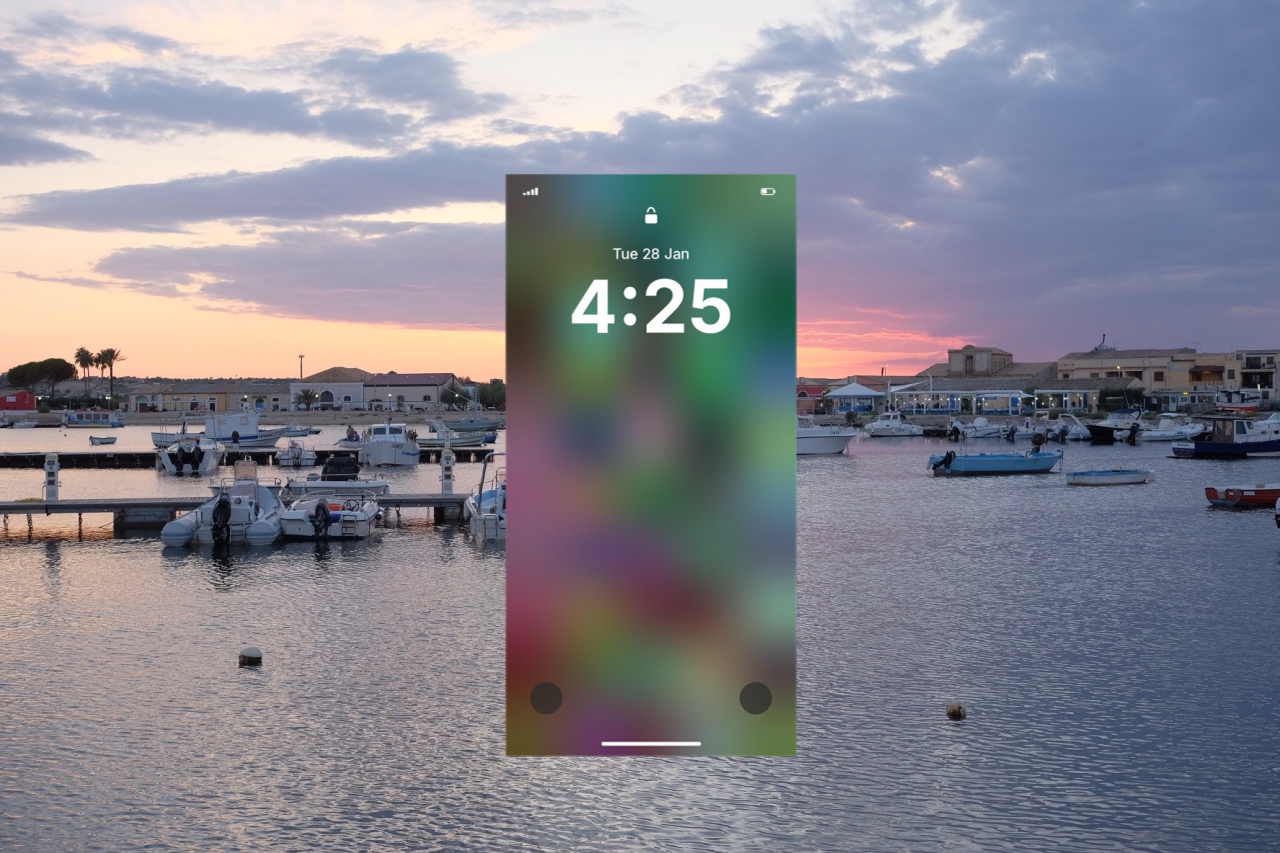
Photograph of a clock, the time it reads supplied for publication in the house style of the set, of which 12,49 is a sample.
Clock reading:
4,25
